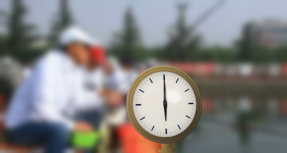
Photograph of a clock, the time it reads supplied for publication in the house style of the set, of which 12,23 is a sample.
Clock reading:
6,00
